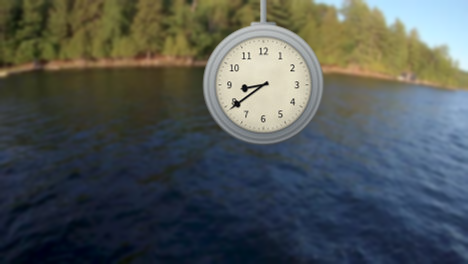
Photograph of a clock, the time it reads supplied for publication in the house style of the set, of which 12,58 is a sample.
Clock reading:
8,39
